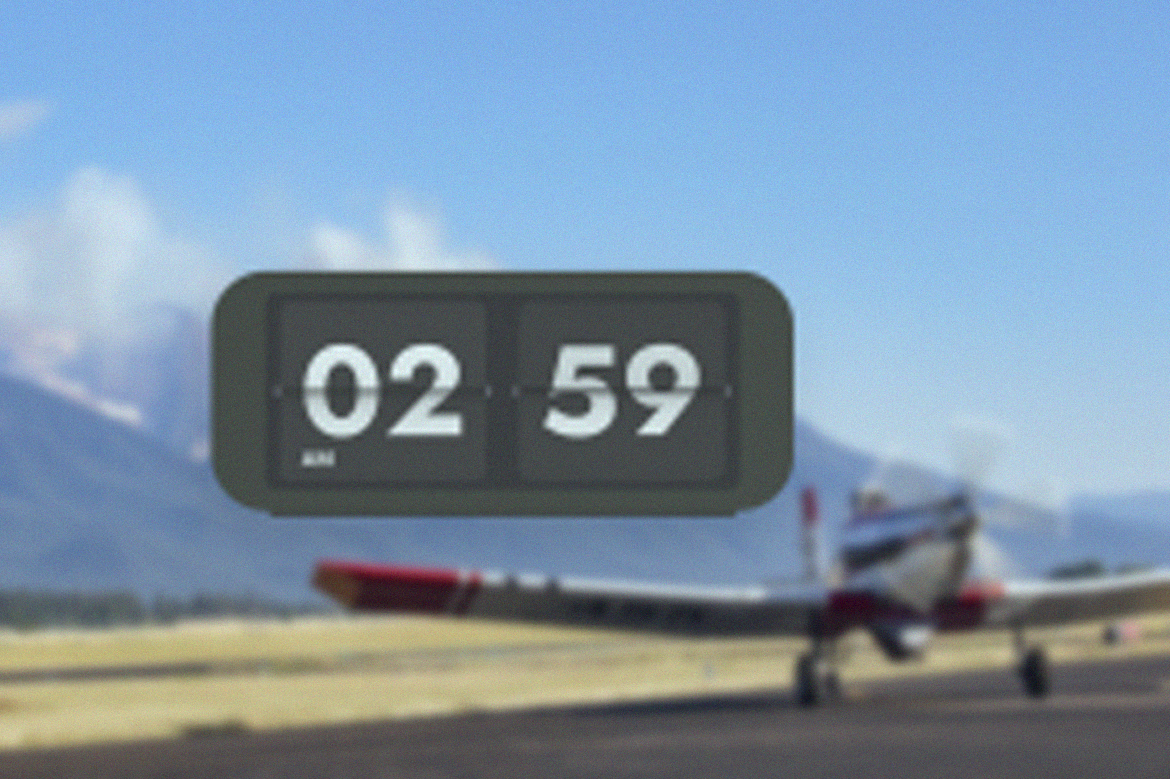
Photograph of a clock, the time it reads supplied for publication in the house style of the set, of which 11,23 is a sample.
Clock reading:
2,59
